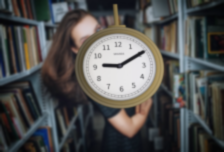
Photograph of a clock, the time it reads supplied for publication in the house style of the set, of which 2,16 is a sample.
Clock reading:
9,10
